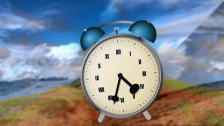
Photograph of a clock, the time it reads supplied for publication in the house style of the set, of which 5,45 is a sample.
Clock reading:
4,33
